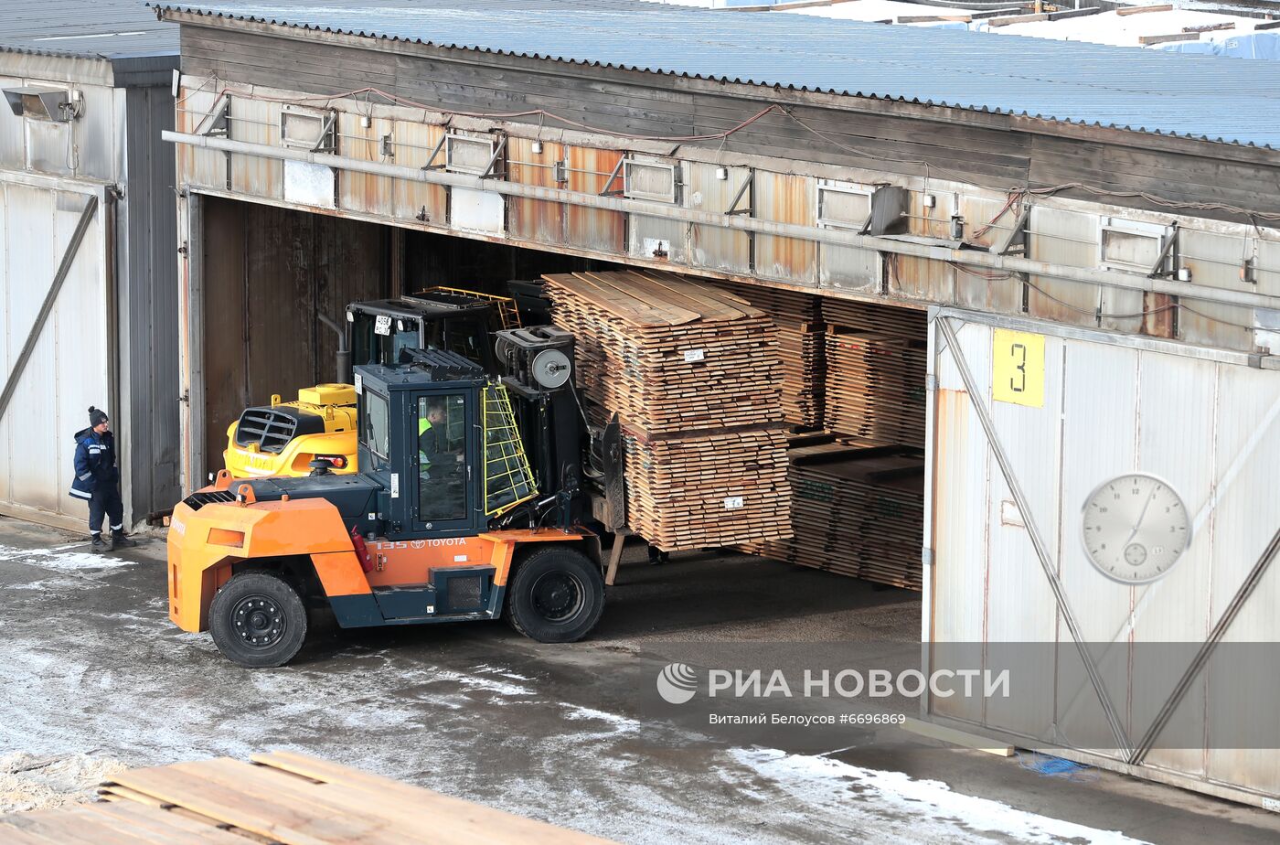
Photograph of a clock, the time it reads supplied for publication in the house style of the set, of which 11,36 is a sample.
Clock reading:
7,04
